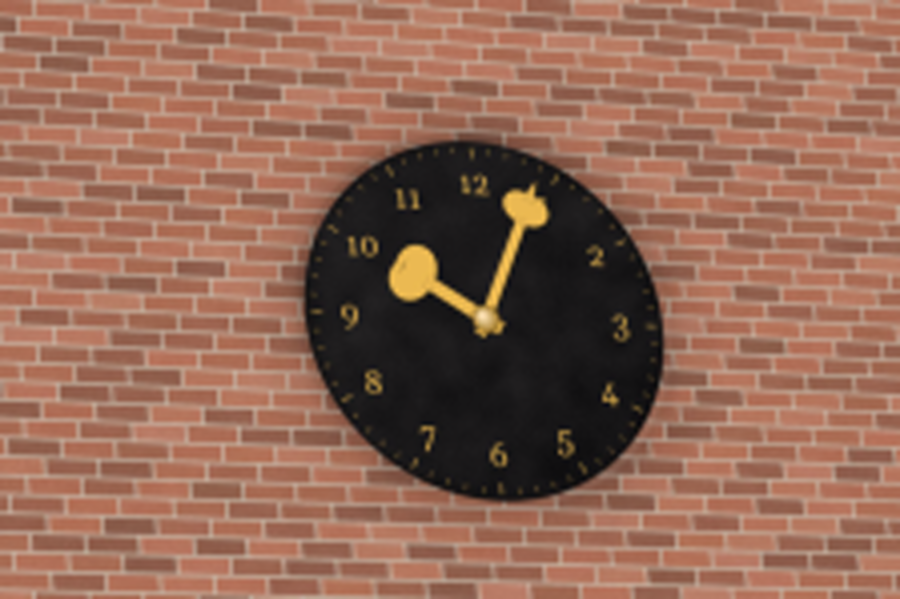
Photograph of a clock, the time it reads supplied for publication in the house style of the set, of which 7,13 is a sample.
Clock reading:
10,04
